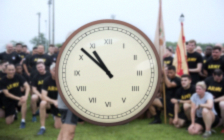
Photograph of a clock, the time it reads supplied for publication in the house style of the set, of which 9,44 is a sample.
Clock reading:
10,52
